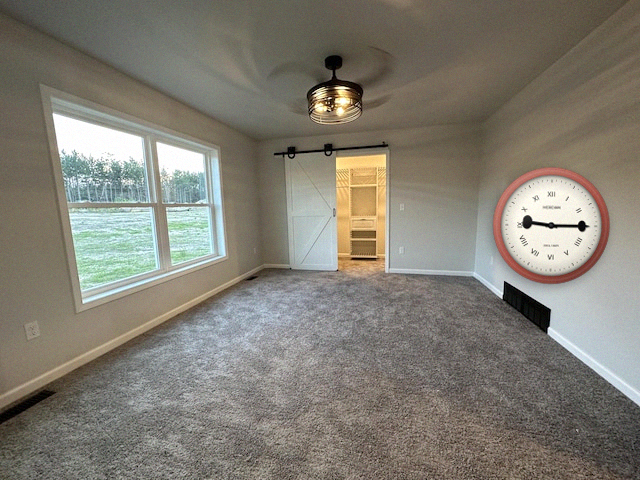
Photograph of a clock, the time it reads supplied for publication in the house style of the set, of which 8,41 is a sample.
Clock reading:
9,15
